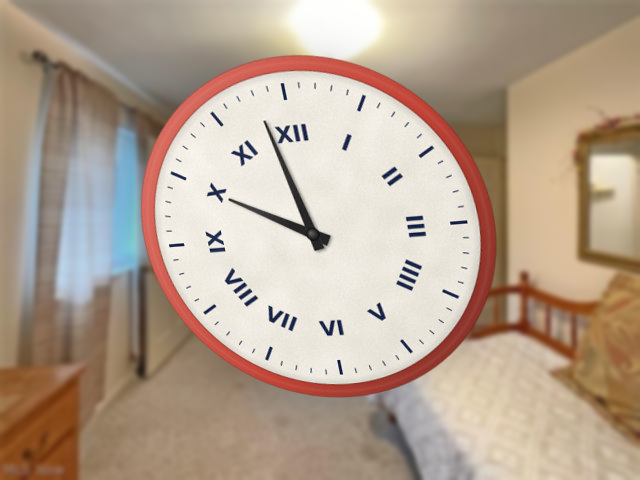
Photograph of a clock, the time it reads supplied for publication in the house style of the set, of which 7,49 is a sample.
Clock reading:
9,58
